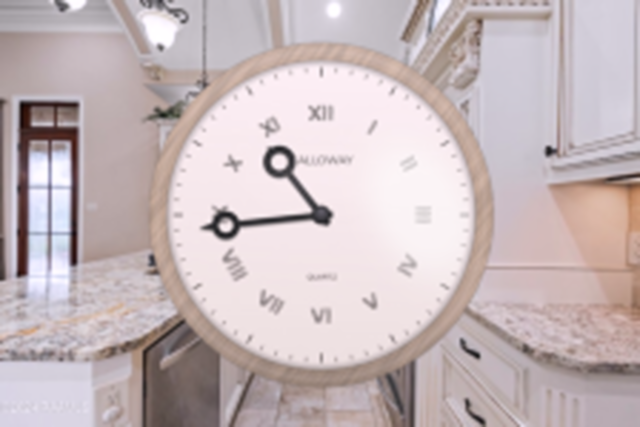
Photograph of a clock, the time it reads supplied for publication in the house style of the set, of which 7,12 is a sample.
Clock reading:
10,44
